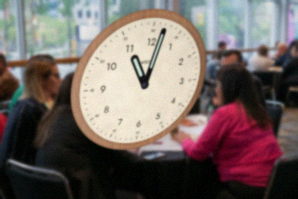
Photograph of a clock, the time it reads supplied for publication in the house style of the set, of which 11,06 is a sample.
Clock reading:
11,02
